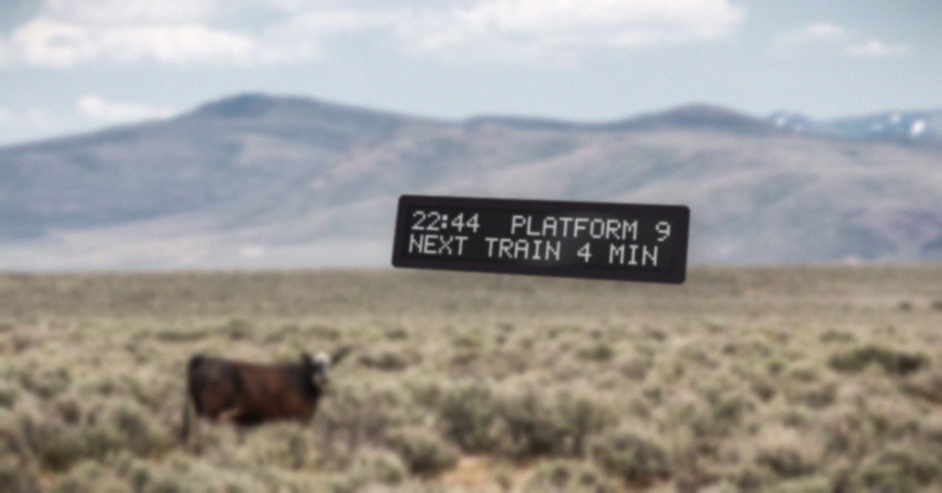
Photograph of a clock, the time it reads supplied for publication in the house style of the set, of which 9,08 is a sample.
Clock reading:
22,44
